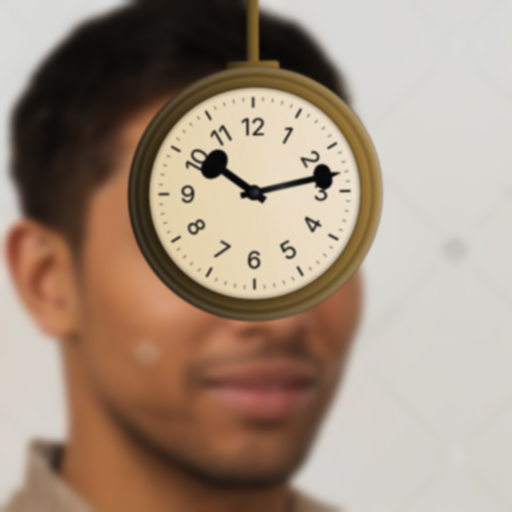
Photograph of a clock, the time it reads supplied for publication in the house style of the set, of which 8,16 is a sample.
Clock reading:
10,13
